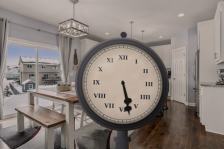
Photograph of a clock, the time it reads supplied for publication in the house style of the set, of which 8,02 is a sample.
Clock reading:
5,28
